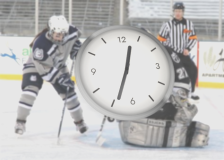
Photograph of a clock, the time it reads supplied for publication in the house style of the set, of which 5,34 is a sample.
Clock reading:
12,34
